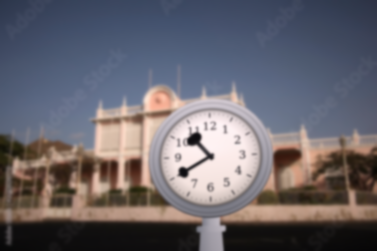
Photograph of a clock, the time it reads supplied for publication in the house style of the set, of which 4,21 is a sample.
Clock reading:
10,40
